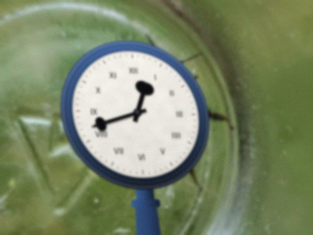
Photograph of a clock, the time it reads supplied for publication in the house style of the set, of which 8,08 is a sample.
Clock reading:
12,42
